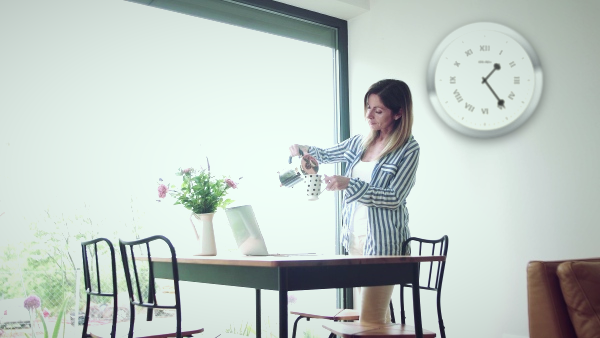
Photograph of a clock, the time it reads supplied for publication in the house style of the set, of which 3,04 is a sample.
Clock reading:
1,24
